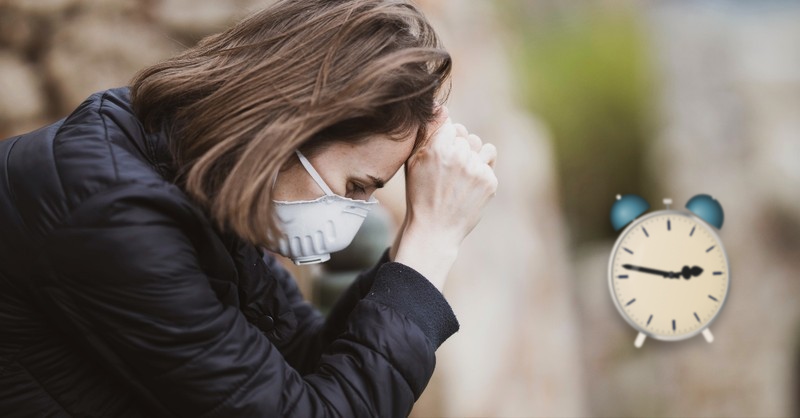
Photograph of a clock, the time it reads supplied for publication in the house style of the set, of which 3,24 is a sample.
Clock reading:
2,47
